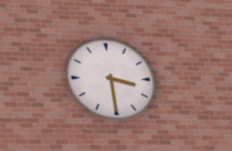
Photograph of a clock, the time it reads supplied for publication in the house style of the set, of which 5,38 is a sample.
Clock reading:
3,30
